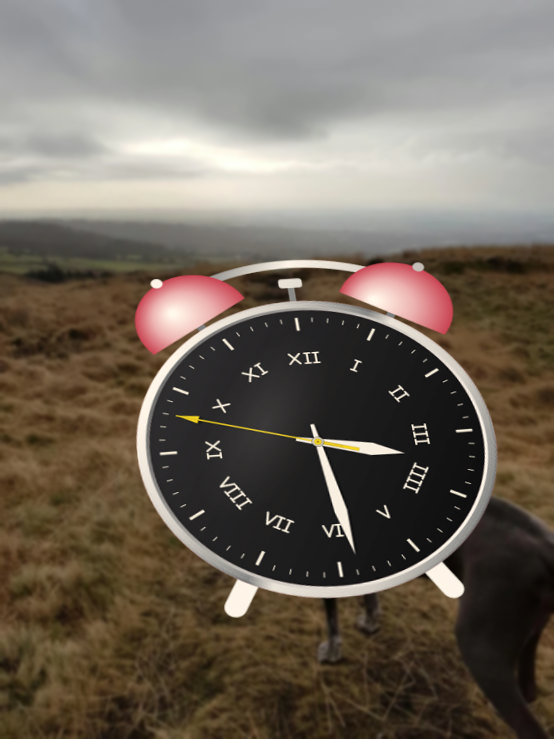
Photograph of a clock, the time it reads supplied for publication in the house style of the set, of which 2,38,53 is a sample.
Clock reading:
3,28,48
